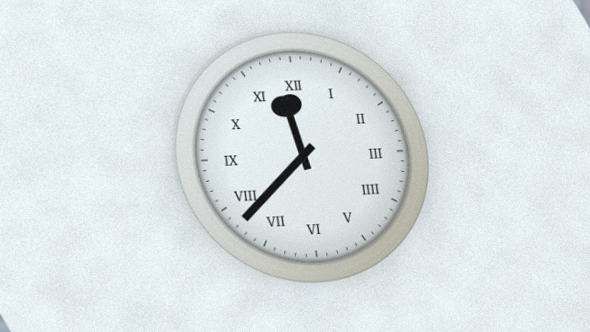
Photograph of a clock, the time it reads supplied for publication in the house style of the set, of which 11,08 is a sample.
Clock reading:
11,38
